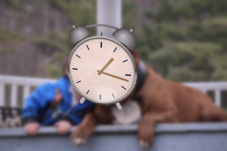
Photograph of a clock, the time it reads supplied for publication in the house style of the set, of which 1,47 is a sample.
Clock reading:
1,17
